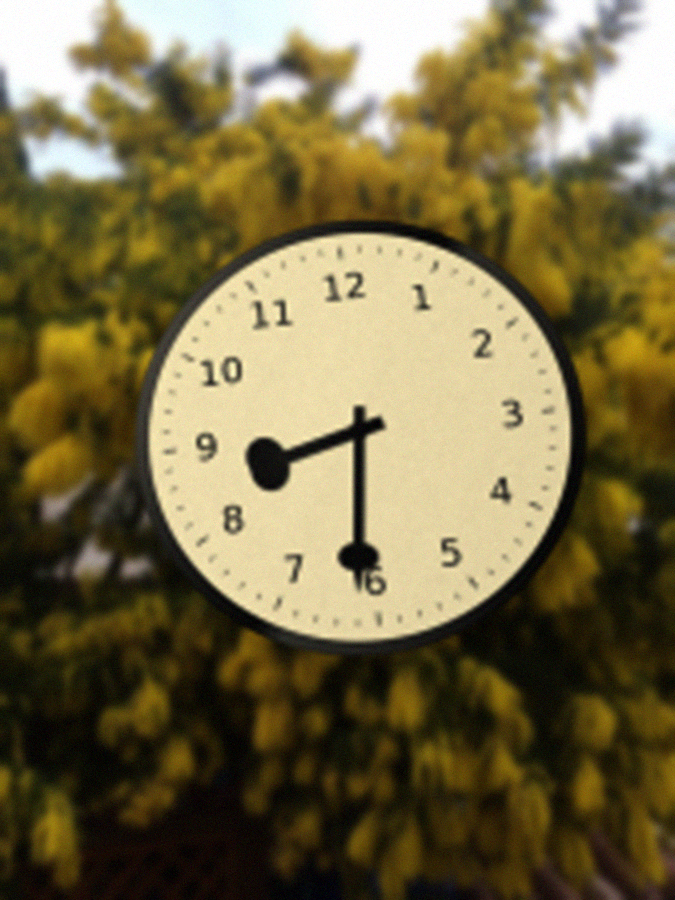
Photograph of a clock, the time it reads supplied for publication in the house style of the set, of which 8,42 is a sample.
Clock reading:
8,31
